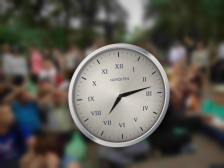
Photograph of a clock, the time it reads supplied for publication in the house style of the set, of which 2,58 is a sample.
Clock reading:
7,13
